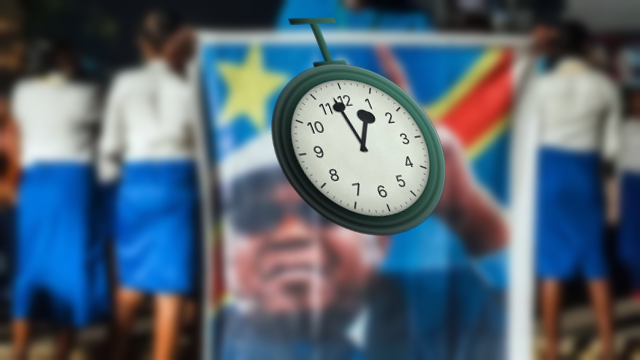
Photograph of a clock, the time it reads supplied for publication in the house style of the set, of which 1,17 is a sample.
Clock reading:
12,58
